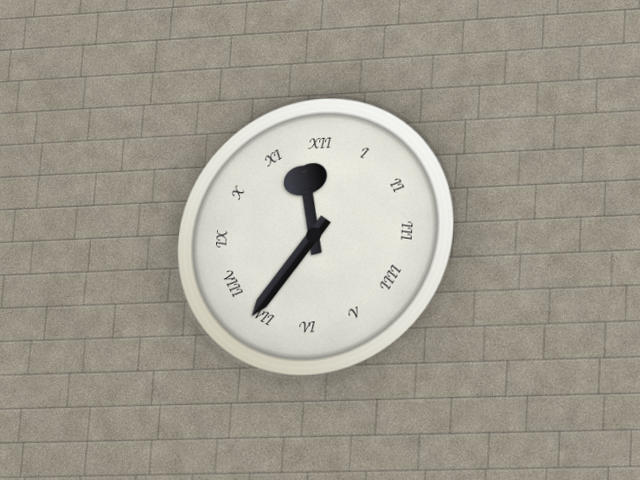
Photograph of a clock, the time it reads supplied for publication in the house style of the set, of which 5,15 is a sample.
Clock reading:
11,36
